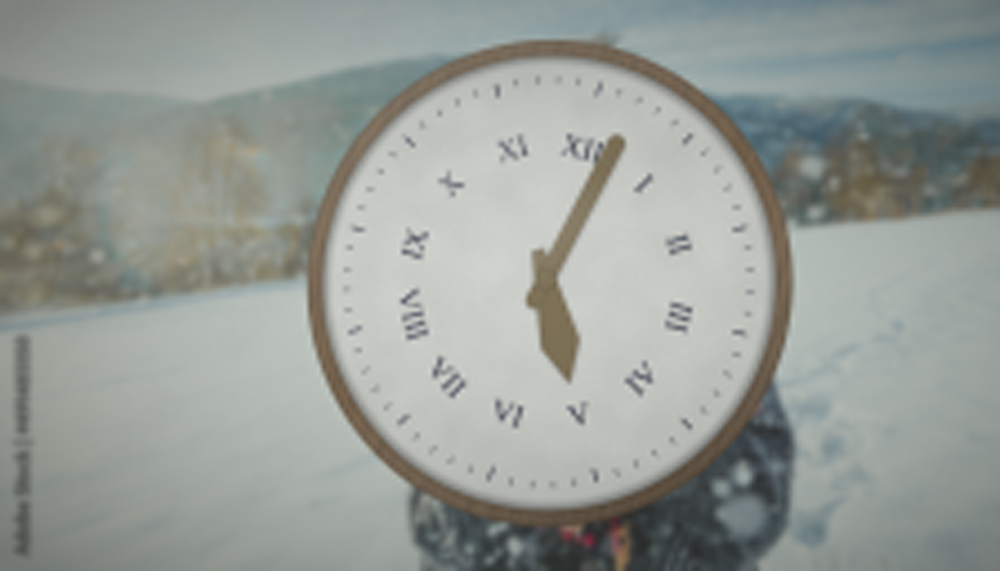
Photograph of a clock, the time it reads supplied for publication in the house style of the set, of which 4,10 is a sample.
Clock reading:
5,02
